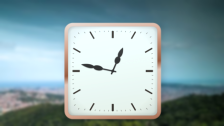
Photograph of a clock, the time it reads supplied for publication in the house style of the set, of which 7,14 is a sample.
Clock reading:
12,47
